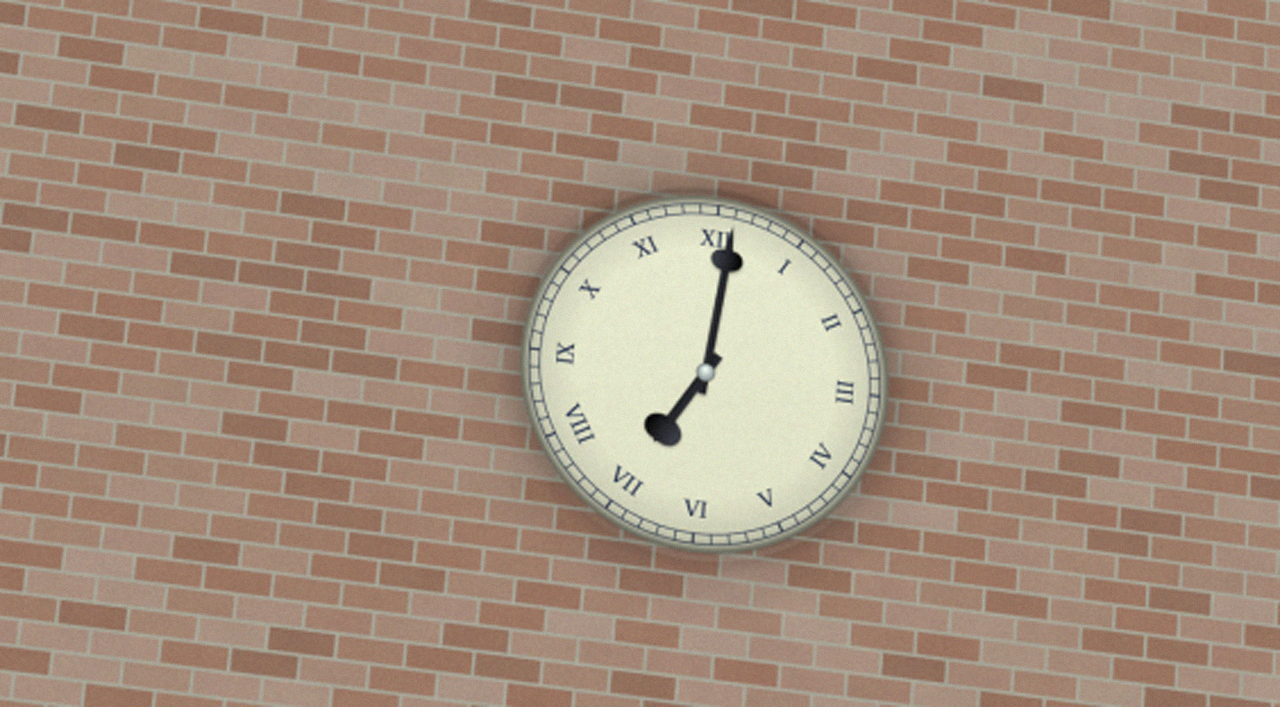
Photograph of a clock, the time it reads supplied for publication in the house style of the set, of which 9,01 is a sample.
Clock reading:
7,01
